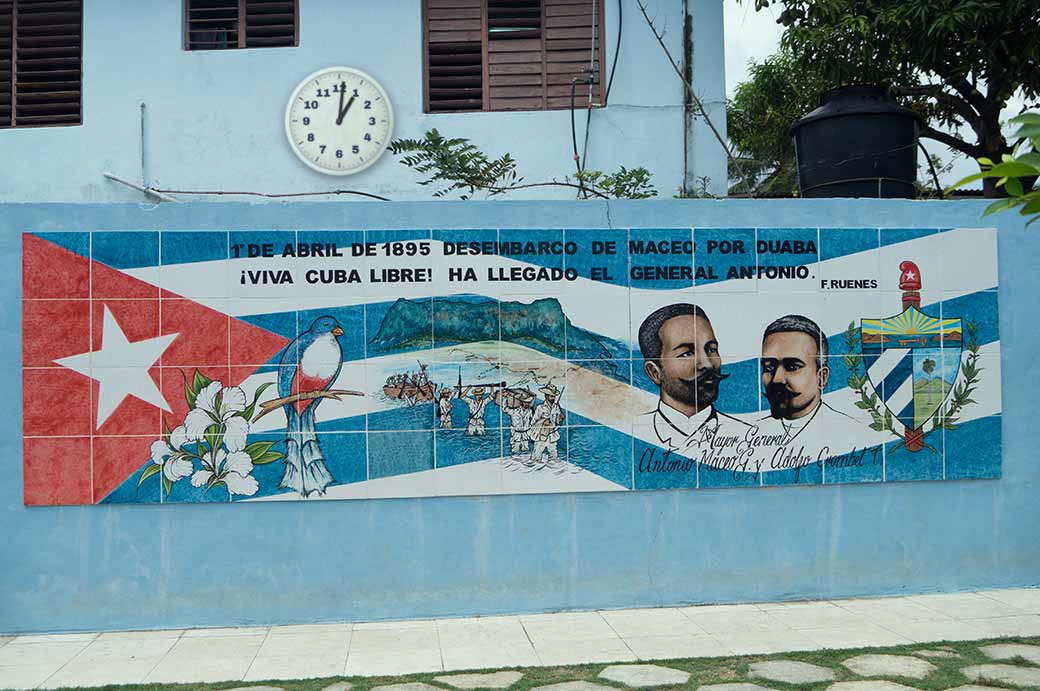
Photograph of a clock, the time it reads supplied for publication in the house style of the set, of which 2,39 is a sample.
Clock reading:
1,01
